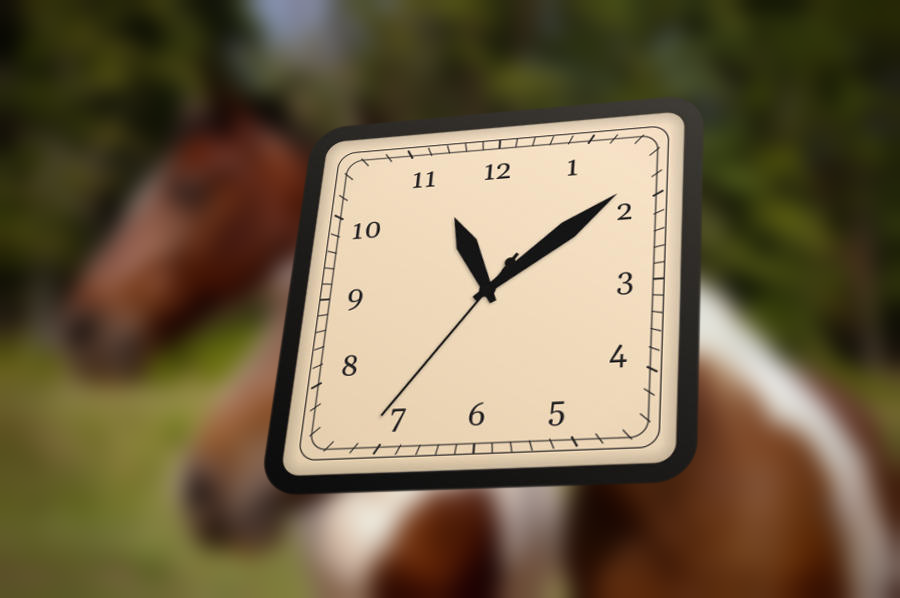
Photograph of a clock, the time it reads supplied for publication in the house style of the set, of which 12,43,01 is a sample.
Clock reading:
11,08,36
